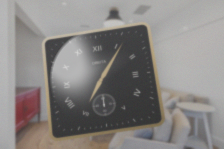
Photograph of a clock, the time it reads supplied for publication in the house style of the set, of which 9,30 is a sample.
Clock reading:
7,06
